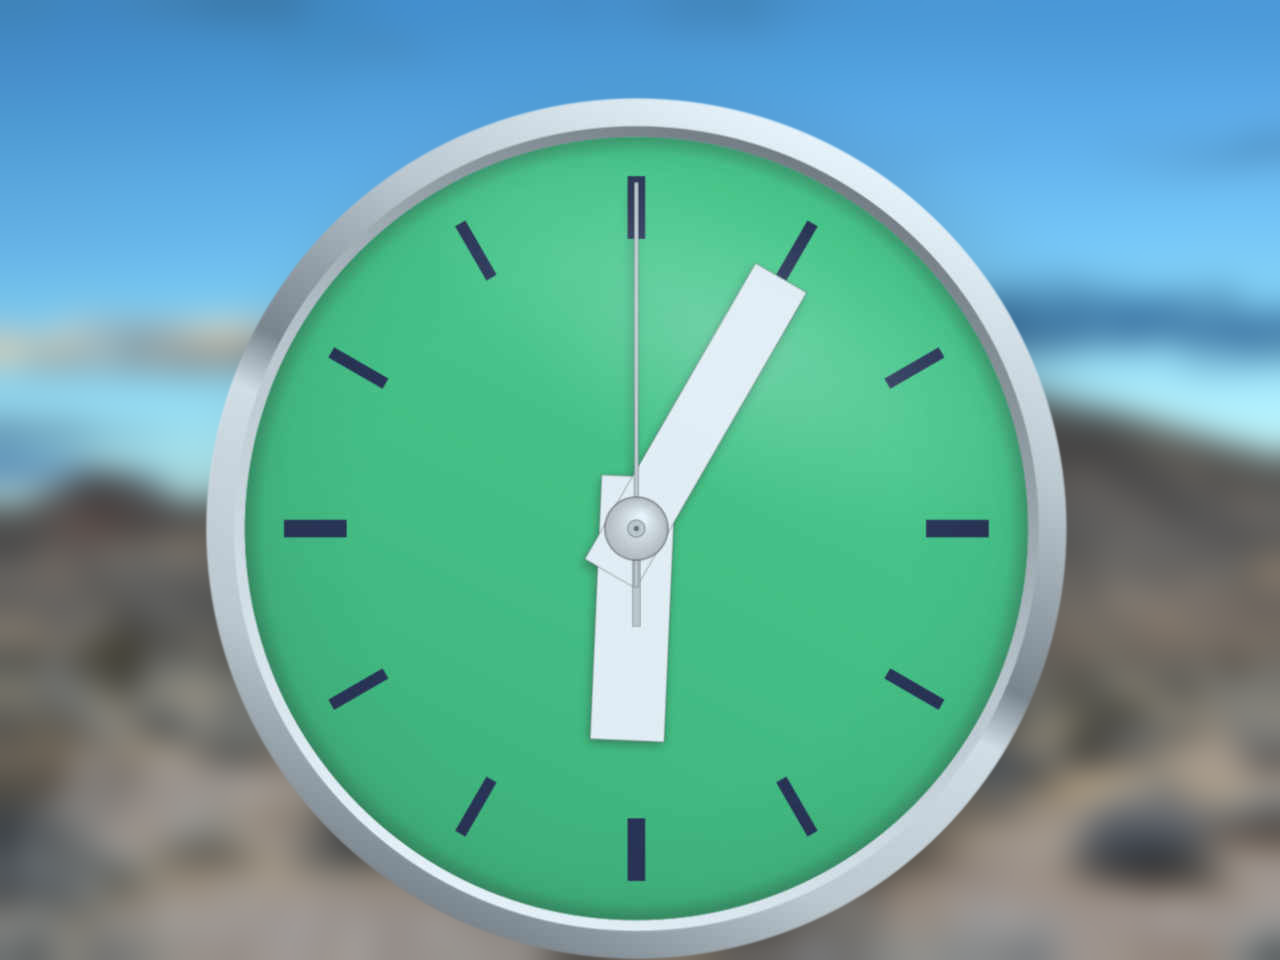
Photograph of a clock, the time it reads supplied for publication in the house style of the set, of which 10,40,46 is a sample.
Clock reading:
6,05,00
